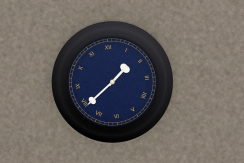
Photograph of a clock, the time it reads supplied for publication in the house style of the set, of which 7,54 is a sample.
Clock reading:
1,39
